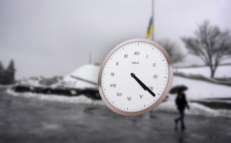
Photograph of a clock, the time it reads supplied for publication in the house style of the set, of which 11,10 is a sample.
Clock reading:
4,21
